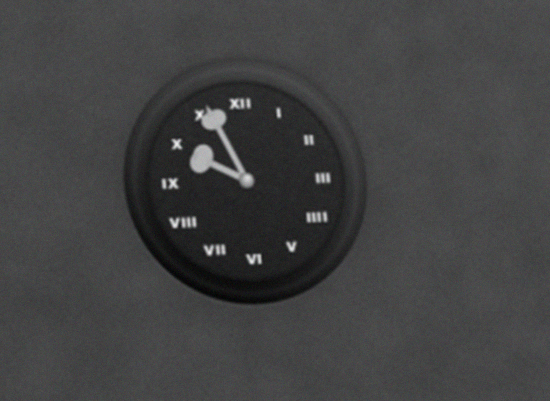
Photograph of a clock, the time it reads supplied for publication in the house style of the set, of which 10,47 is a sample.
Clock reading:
9,56
